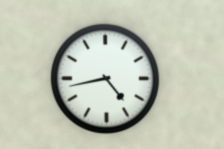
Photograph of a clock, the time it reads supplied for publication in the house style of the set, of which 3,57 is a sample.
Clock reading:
4,43
